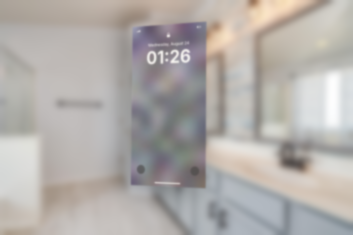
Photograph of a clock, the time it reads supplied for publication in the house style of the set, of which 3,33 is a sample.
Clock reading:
1,26
